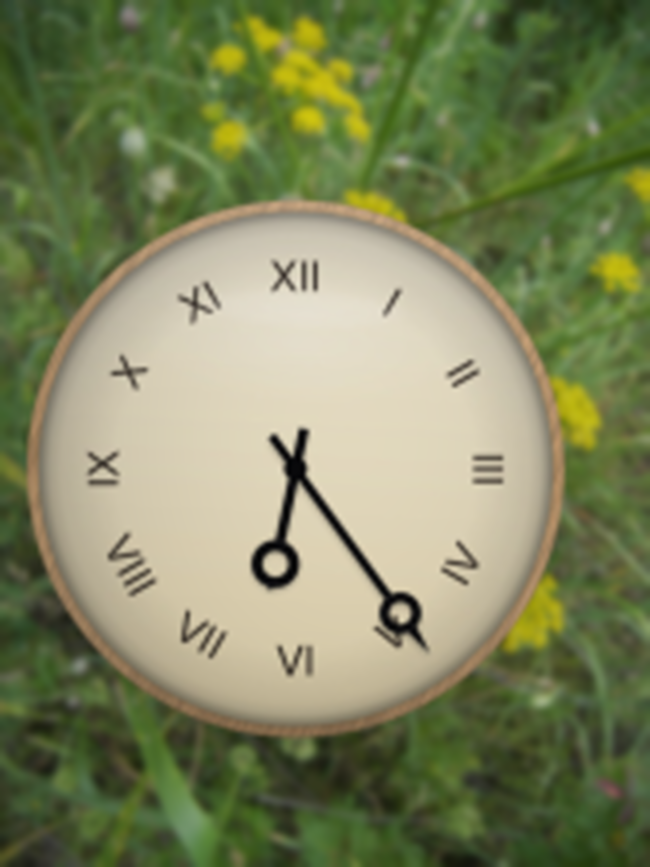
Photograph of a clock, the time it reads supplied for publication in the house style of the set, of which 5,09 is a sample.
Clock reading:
6,24
